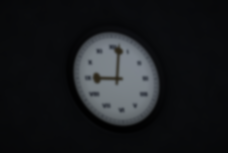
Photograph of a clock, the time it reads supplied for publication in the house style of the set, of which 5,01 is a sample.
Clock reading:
9,02
